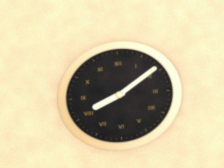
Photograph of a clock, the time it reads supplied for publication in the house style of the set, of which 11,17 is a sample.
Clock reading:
8,09
